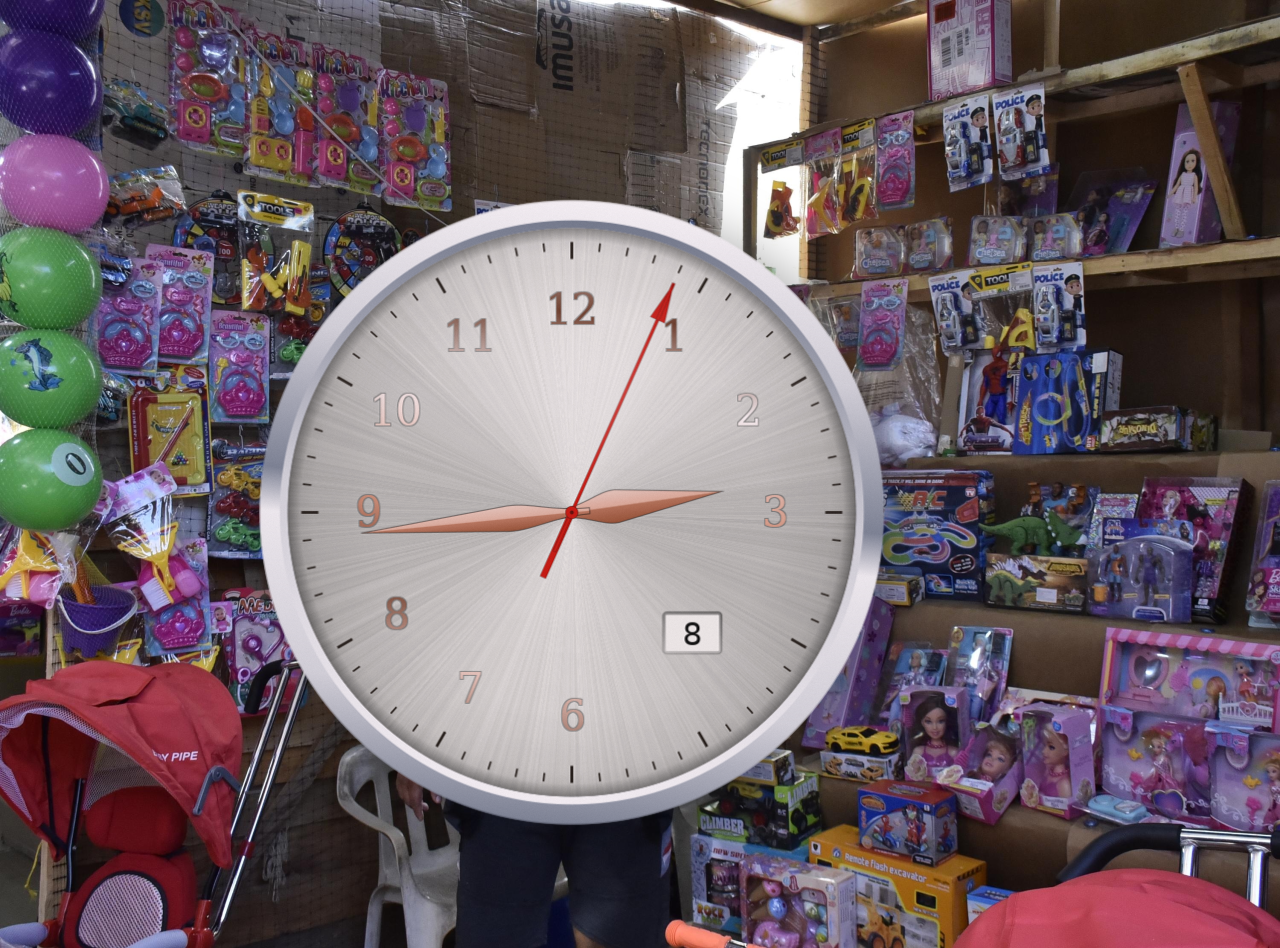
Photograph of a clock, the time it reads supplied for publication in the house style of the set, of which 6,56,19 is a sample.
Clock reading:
2,44,04
